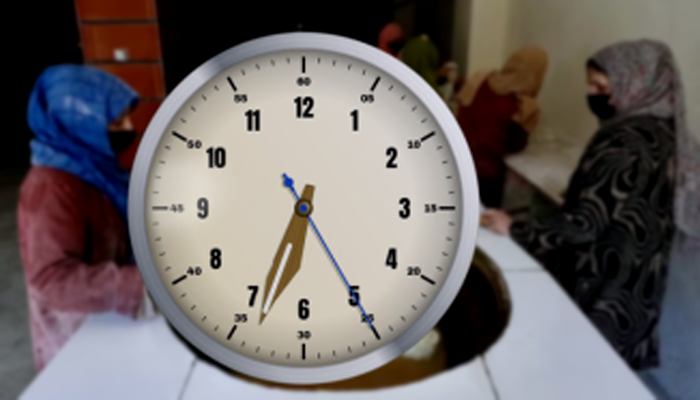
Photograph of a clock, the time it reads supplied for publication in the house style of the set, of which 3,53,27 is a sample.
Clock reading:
6,33,25
